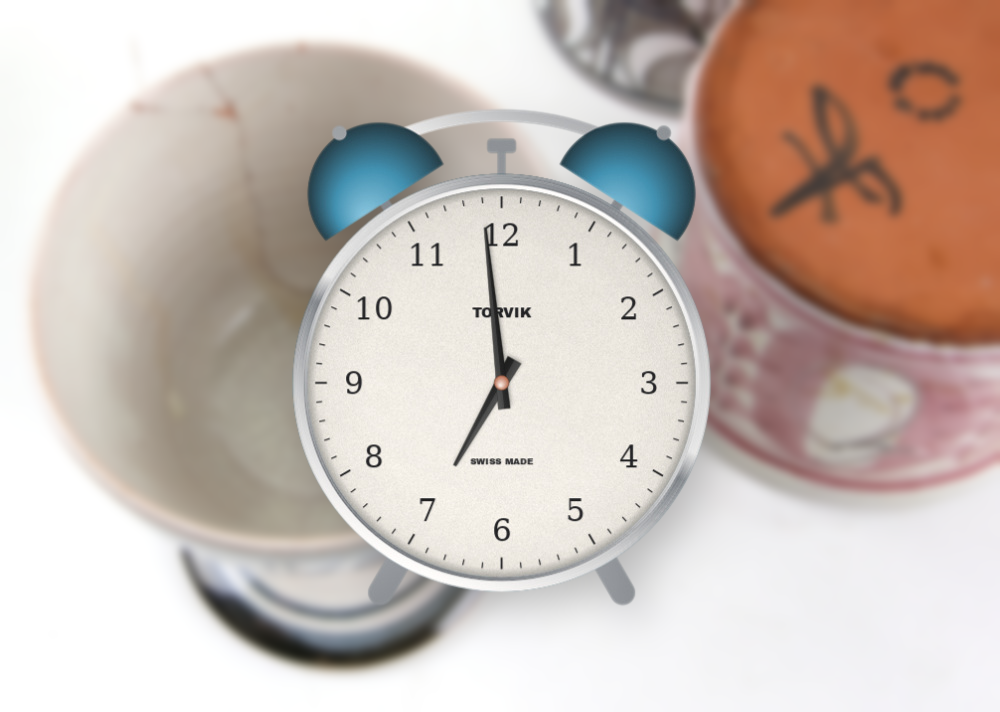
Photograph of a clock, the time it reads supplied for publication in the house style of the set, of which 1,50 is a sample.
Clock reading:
6,59
